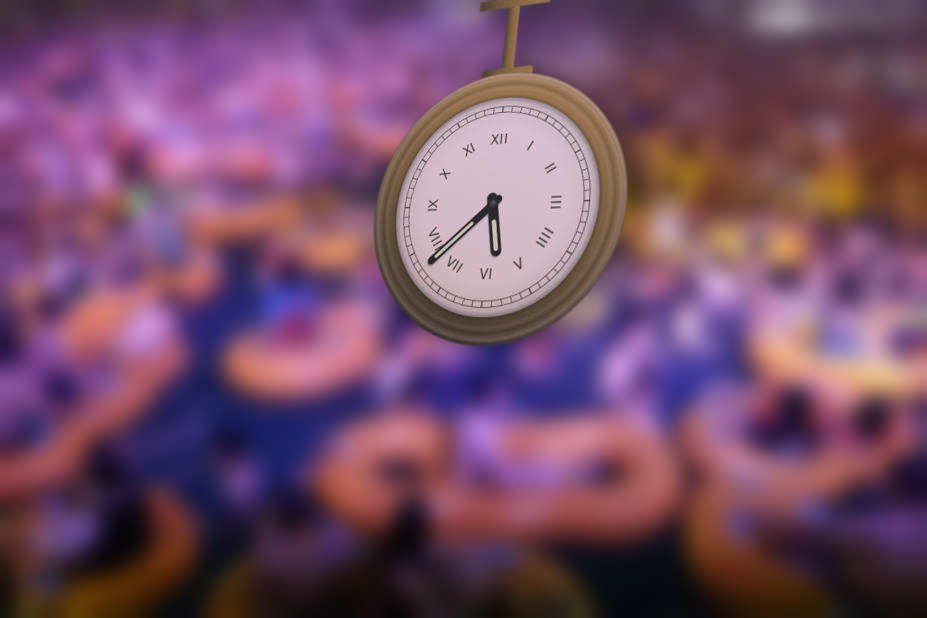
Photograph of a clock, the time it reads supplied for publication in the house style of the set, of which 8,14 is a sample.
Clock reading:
5,38
